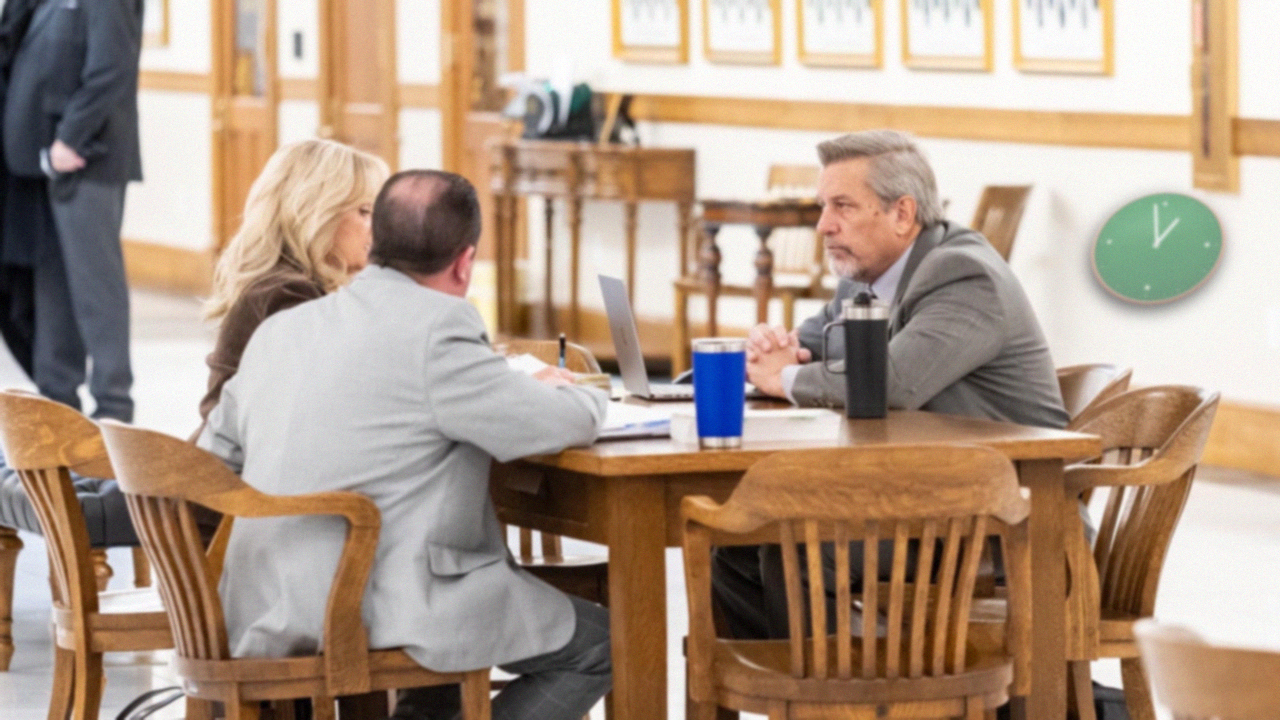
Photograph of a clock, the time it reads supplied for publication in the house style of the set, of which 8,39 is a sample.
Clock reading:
12,58
